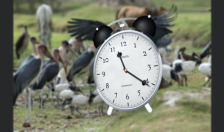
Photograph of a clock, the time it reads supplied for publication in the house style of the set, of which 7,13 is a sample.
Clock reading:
11,21
